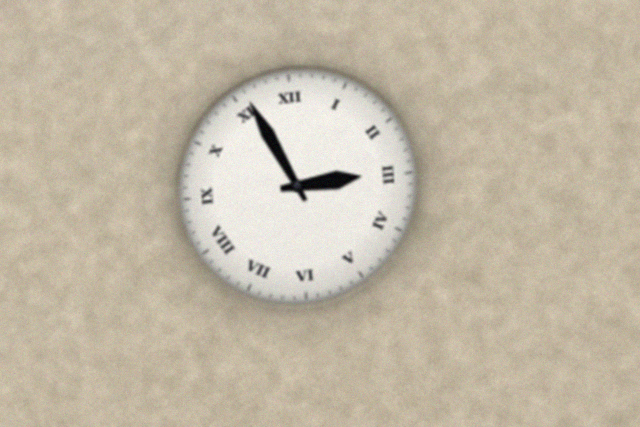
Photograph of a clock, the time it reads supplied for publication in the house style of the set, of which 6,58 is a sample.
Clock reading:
2,56
